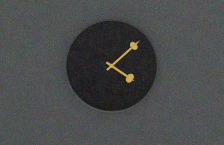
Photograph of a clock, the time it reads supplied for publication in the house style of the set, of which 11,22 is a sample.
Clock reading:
4,08
